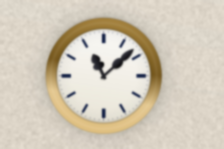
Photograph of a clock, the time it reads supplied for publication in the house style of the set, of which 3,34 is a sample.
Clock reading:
11,08
